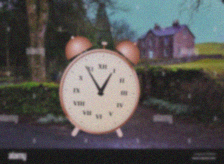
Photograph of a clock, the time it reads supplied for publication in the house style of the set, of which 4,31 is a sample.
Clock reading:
12,54
